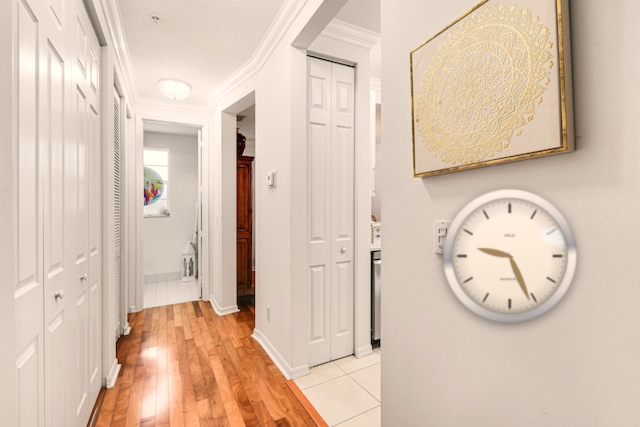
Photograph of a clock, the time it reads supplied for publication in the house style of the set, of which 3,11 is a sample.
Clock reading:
9,26
